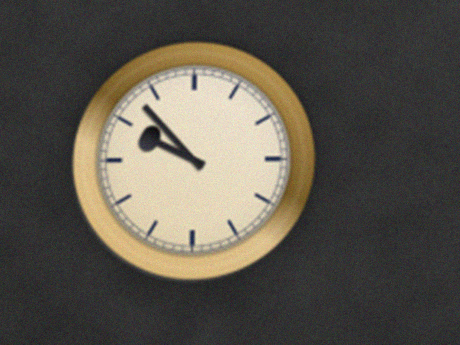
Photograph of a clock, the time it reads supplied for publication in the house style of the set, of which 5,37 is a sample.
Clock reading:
9,53
